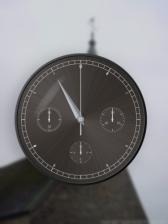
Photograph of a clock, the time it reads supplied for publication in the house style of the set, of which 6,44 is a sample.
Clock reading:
10,55
